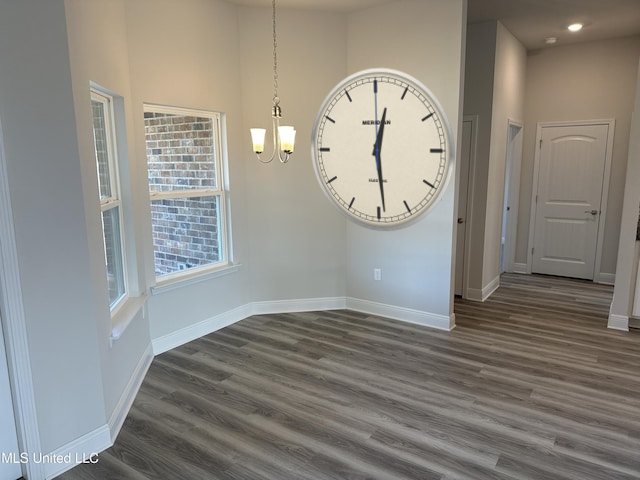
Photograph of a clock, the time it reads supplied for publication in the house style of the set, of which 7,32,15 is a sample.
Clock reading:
12,29,00
